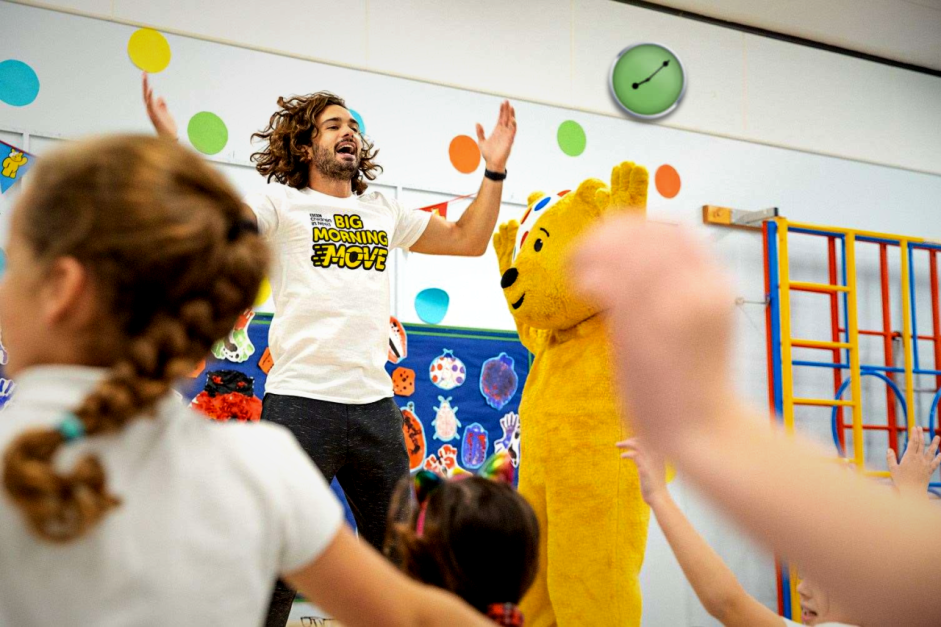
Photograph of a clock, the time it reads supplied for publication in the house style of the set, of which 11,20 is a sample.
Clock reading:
8,08
